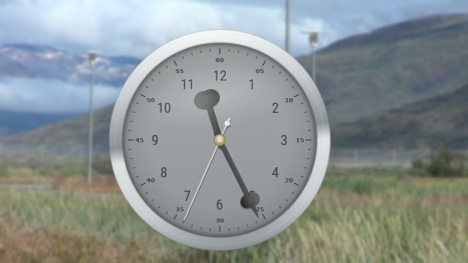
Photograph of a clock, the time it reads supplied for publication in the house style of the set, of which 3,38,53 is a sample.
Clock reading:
11,25,34
